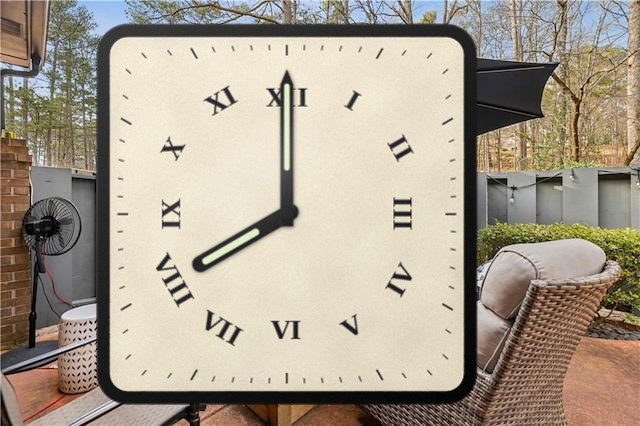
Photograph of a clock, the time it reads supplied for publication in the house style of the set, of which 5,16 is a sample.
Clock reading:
8,00
